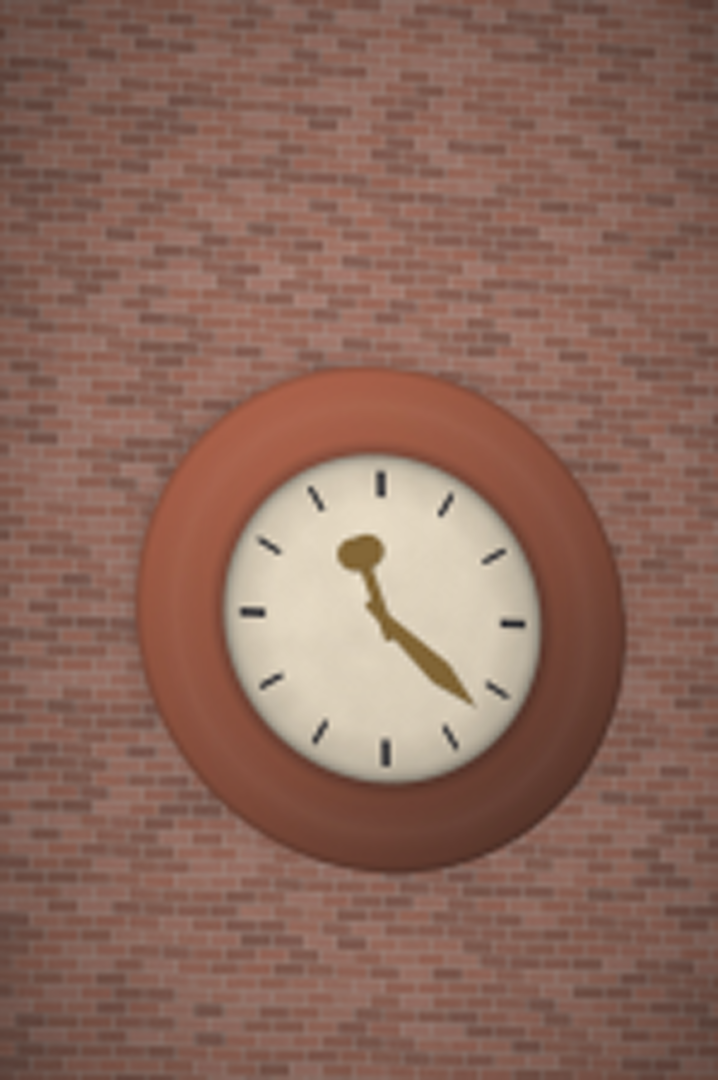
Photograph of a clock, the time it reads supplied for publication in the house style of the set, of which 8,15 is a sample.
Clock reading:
11,22
